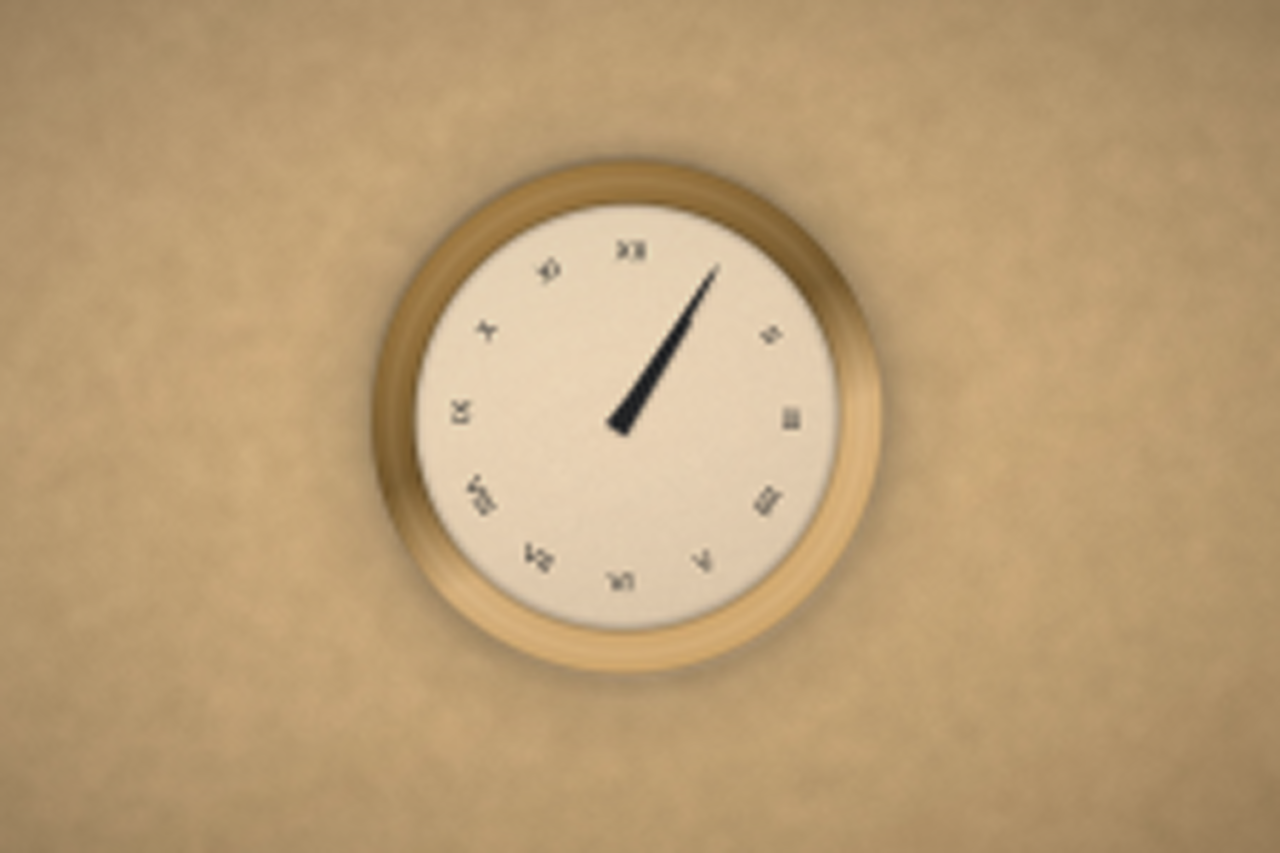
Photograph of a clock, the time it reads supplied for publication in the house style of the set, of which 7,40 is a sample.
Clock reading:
1,05
